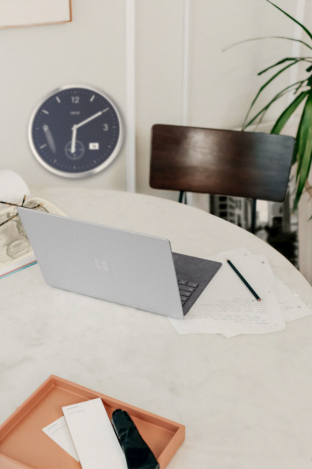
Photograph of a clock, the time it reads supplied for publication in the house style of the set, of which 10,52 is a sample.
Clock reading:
6,10
